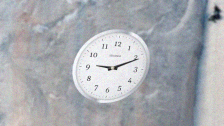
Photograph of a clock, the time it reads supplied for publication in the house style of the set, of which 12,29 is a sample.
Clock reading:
9,11
